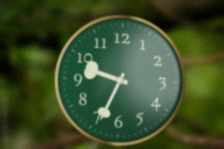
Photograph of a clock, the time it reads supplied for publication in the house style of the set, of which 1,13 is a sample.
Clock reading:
9,34
